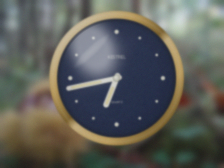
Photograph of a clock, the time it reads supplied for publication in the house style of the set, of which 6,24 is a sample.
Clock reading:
6,43
